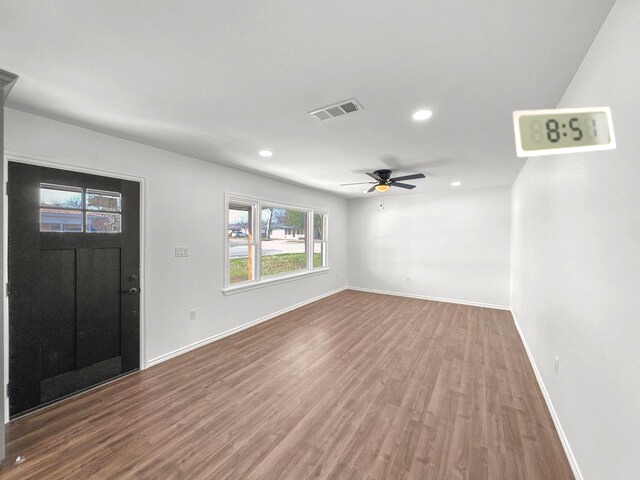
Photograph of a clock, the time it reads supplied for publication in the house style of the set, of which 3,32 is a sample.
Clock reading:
8,51
